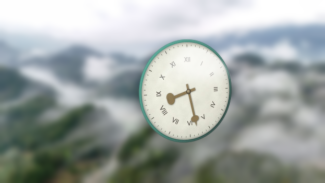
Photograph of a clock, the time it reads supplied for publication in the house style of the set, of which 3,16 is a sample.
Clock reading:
8,28
